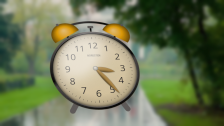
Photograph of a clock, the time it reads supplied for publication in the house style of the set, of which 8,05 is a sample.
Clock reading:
3,24
